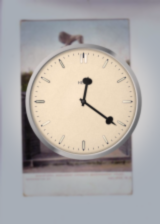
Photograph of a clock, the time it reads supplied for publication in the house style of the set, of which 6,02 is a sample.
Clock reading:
12,21
